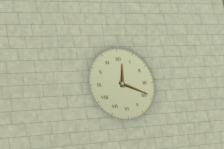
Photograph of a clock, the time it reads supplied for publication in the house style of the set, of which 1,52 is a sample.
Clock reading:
12,19
